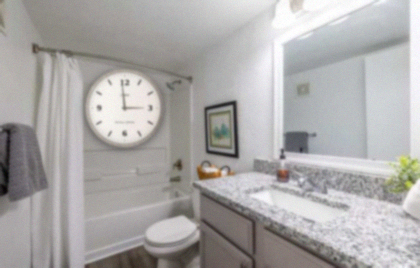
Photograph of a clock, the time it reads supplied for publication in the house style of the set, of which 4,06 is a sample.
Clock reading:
2,59
